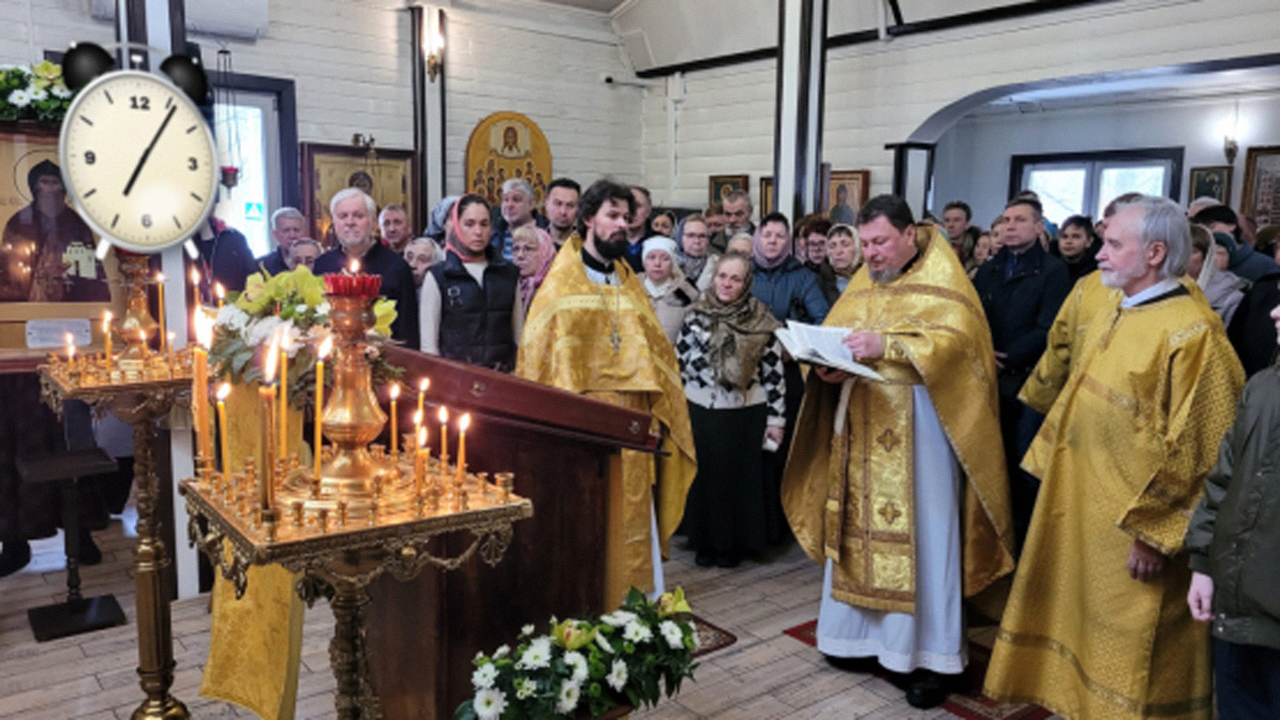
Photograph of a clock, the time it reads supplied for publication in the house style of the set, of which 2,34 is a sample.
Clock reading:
7,06
